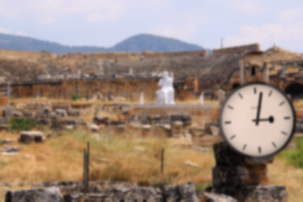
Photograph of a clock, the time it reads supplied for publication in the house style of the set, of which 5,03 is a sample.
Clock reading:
3,02
